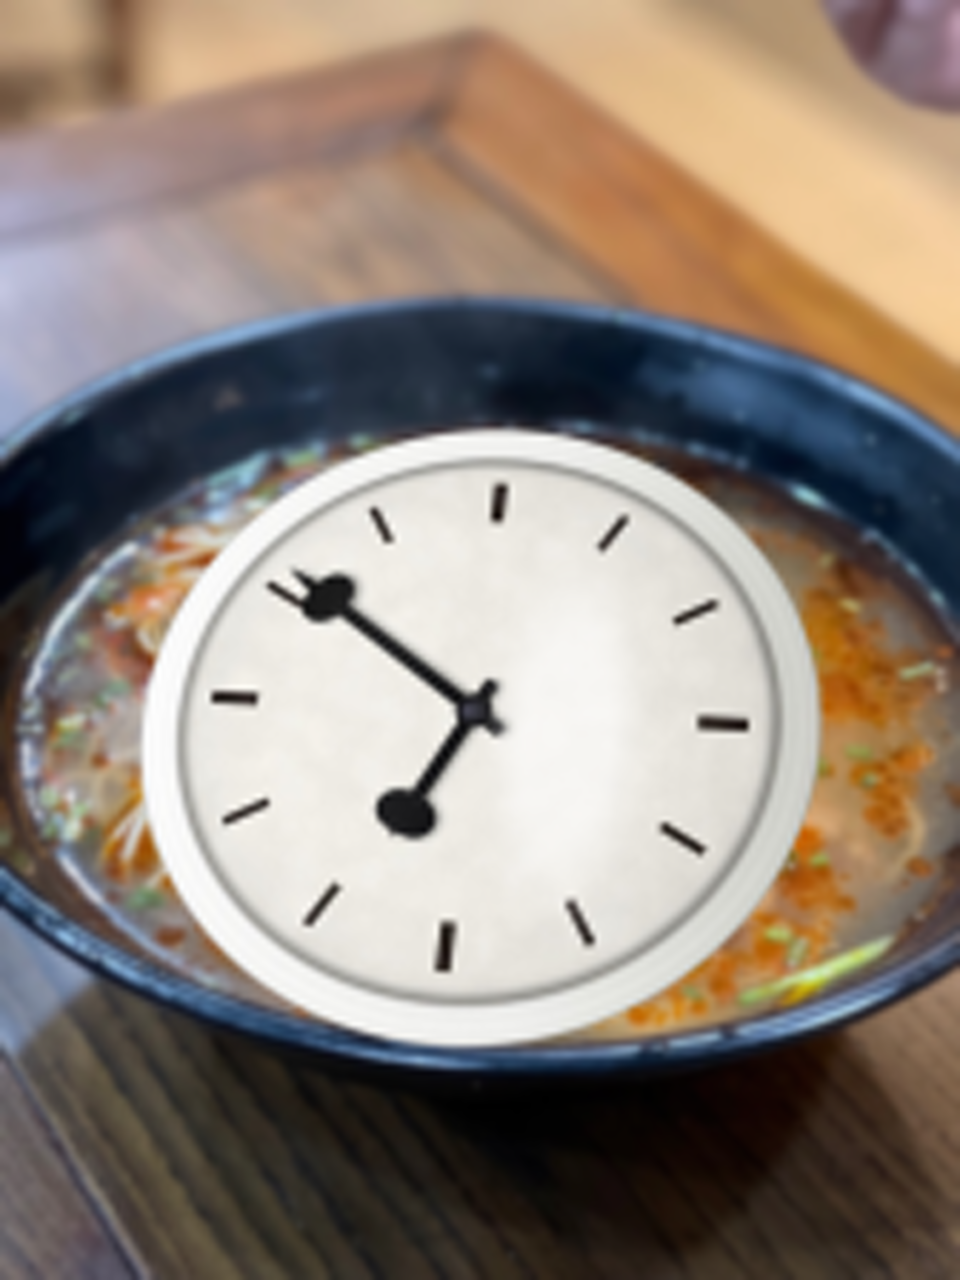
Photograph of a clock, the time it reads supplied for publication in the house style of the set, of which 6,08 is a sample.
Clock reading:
6,51
